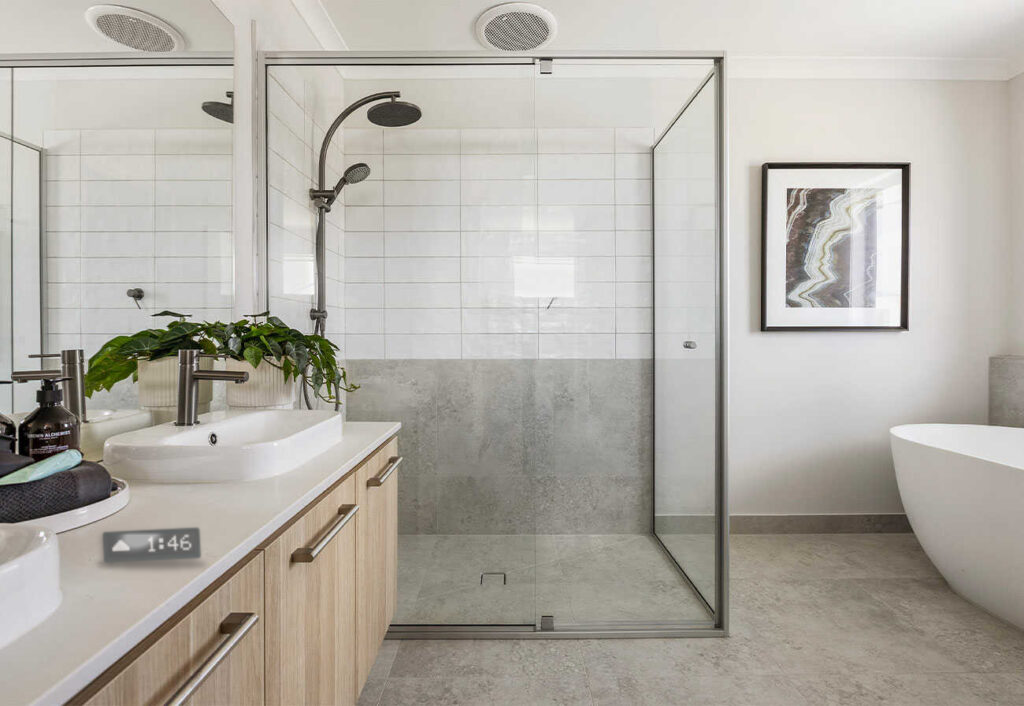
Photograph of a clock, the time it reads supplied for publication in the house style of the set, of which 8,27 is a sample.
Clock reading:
1,46
